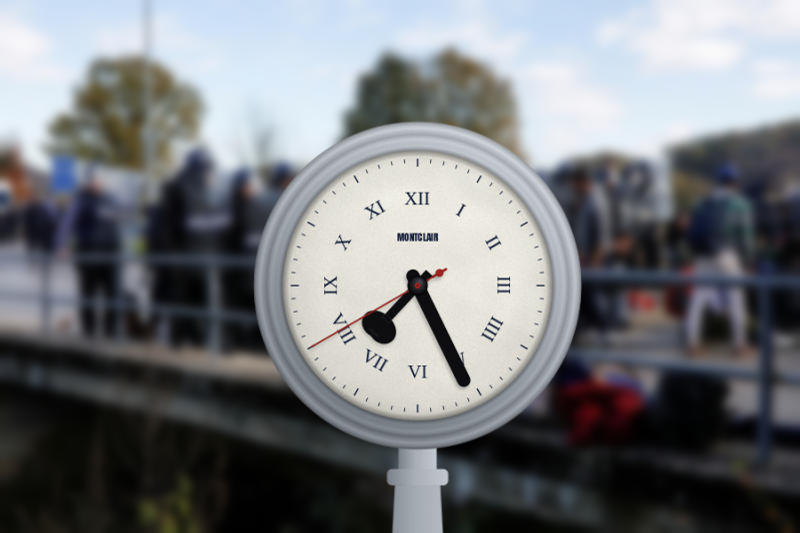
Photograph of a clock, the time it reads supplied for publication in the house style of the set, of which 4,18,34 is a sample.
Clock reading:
7,25,40
